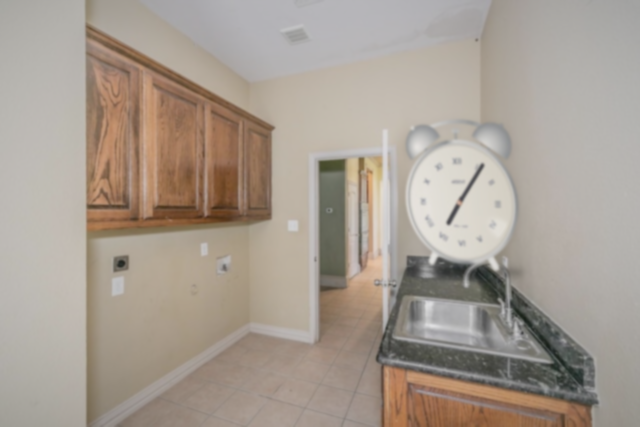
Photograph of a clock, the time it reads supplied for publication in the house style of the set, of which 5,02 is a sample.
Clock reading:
7,06
